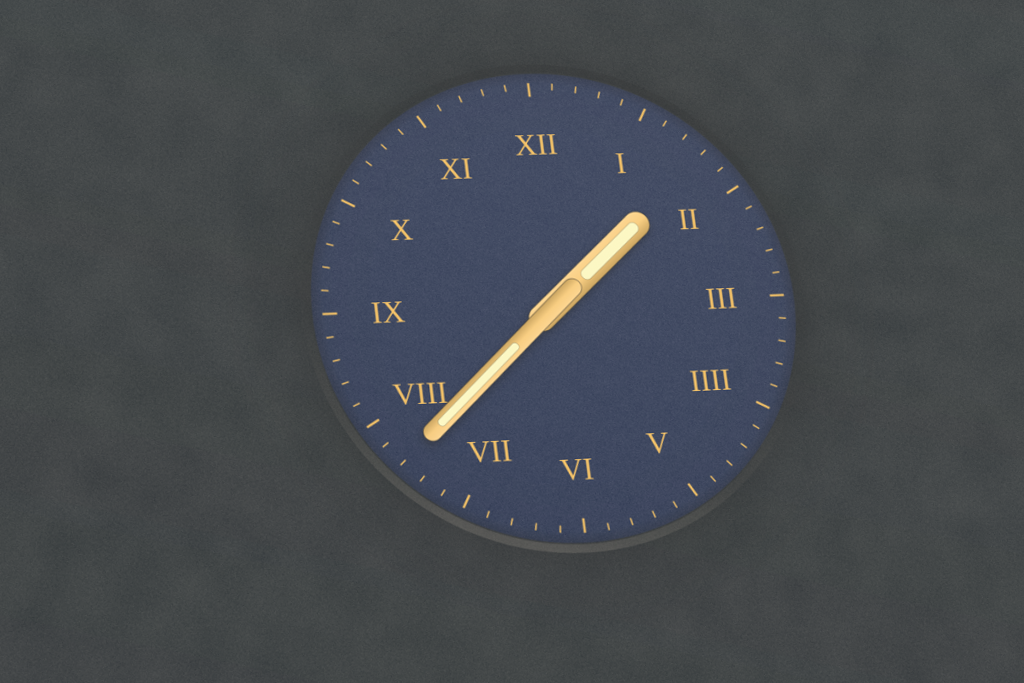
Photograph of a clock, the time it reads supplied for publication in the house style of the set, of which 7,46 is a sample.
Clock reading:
1,38
